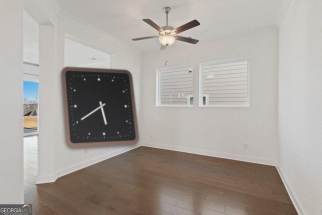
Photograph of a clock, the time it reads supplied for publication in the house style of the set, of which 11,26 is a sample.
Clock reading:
5,40
